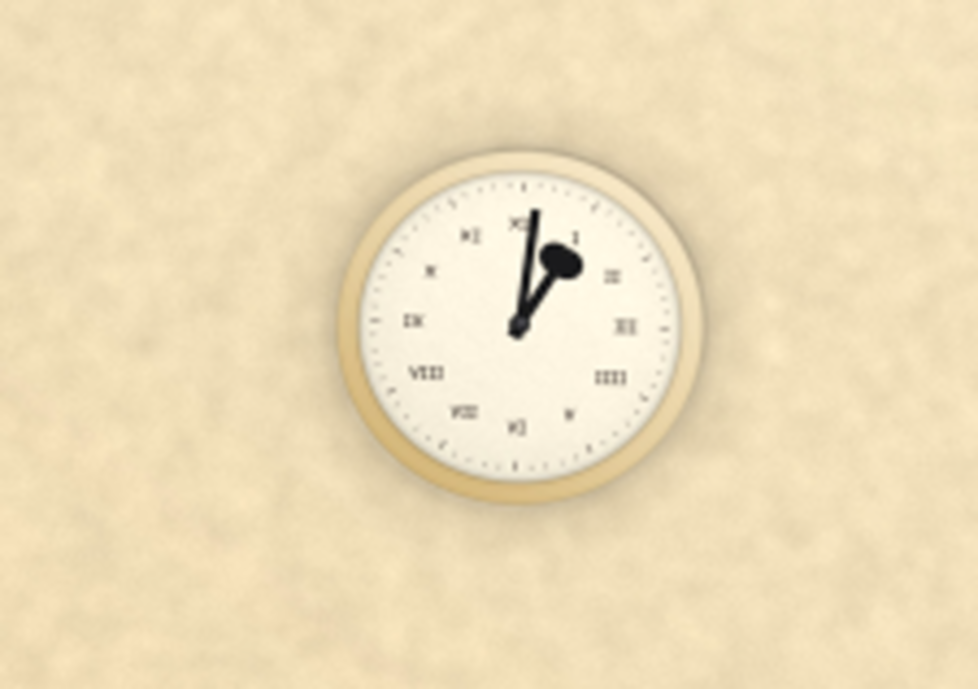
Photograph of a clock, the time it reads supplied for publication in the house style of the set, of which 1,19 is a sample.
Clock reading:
1,01
